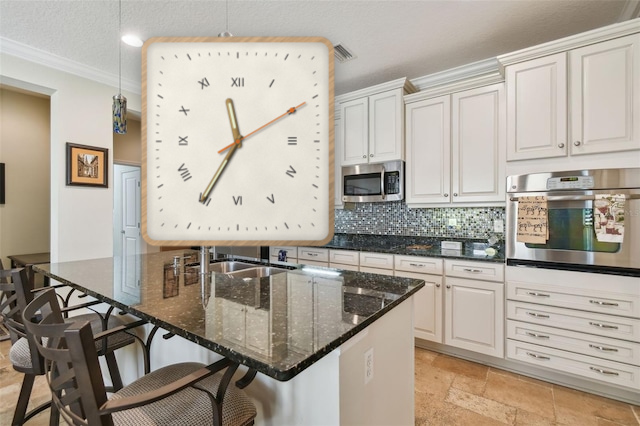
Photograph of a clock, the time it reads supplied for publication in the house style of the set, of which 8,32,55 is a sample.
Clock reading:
11,35,10
